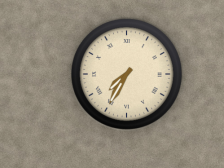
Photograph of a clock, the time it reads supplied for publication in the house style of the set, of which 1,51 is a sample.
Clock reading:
7,35
